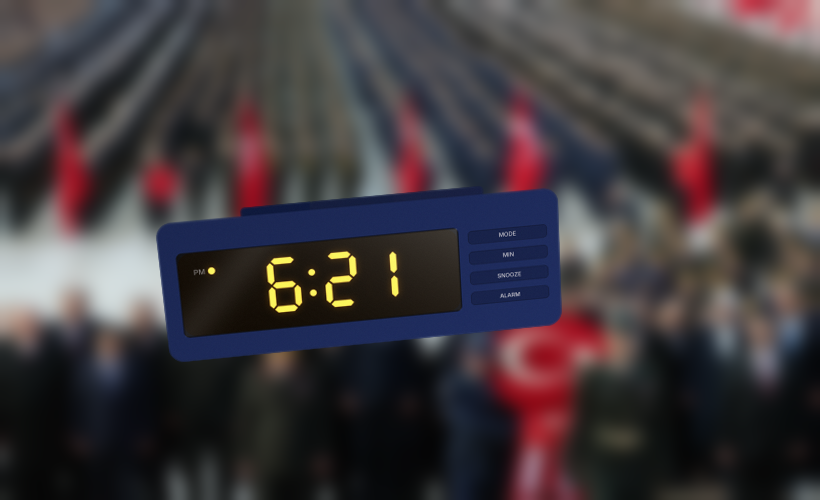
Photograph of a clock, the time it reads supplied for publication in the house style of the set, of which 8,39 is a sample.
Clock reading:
6,21
